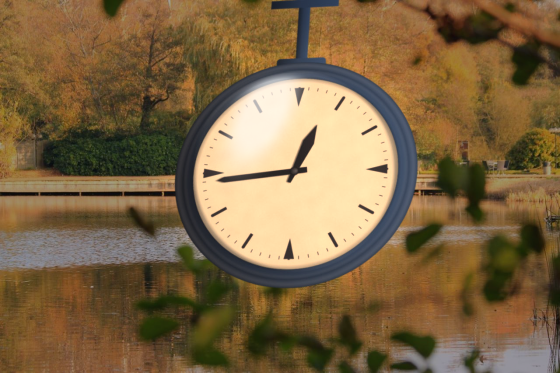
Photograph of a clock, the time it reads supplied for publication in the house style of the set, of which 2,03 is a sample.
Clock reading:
12,44
